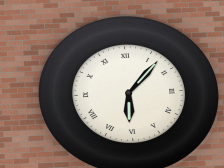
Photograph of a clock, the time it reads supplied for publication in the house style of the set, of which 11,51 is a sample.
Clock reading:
6,07
